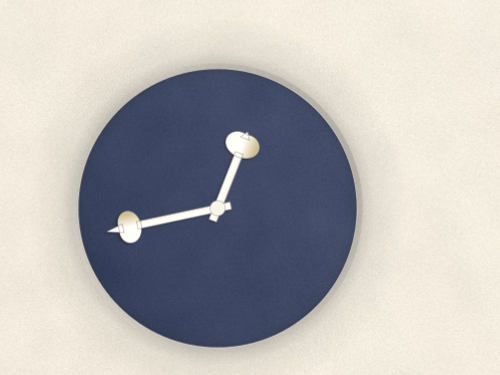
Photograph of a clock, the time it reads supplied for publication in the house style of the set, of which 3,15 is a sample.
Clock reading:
12,43
